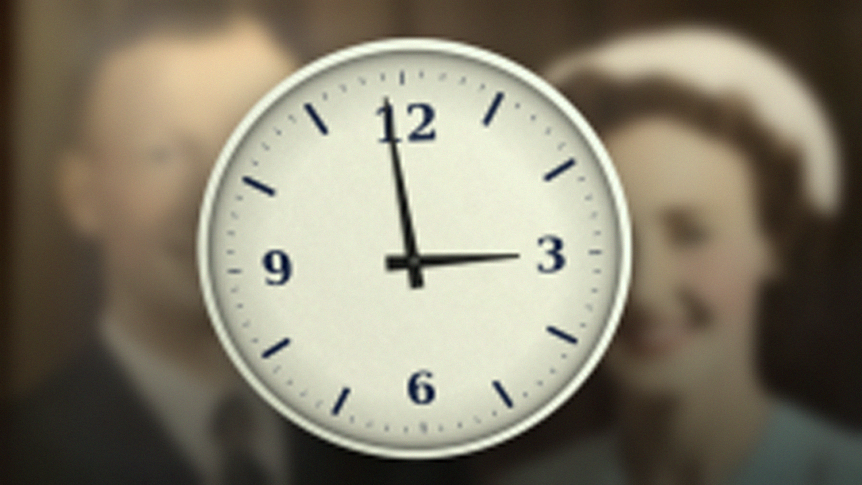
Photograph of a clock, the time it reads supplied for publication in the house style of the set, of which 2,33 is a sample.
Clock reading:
2,59
